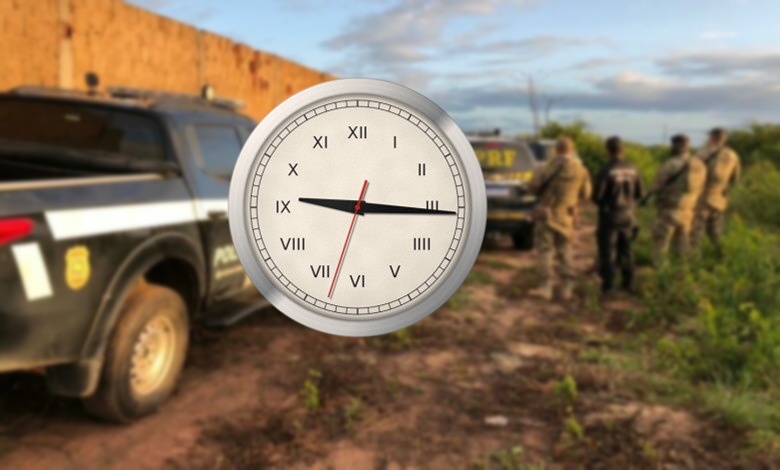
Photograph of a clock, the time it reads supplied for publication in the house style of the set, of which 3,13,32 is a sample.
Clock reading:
9,15,33
